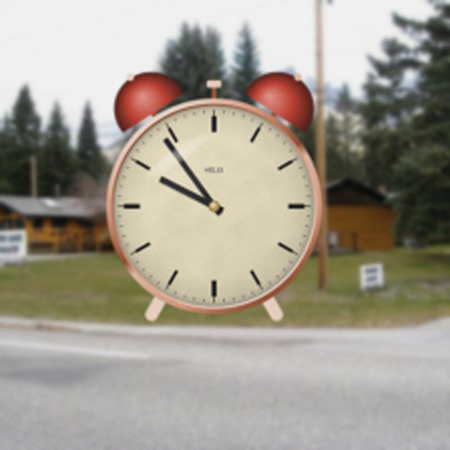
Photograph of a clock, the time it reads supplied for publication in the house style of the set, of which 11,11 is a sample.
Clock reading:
9,54
